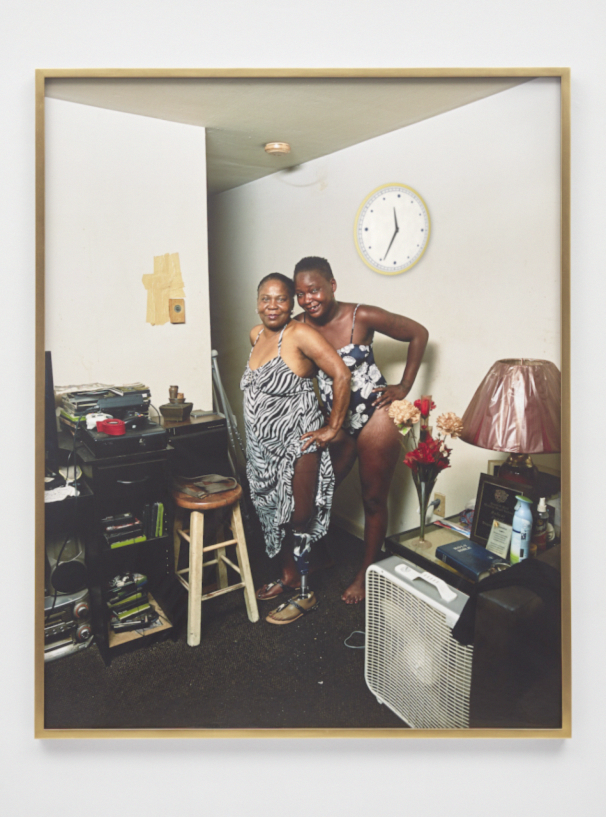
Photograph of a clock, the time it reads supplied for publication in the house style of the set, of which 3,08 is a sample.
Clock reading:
11,34
